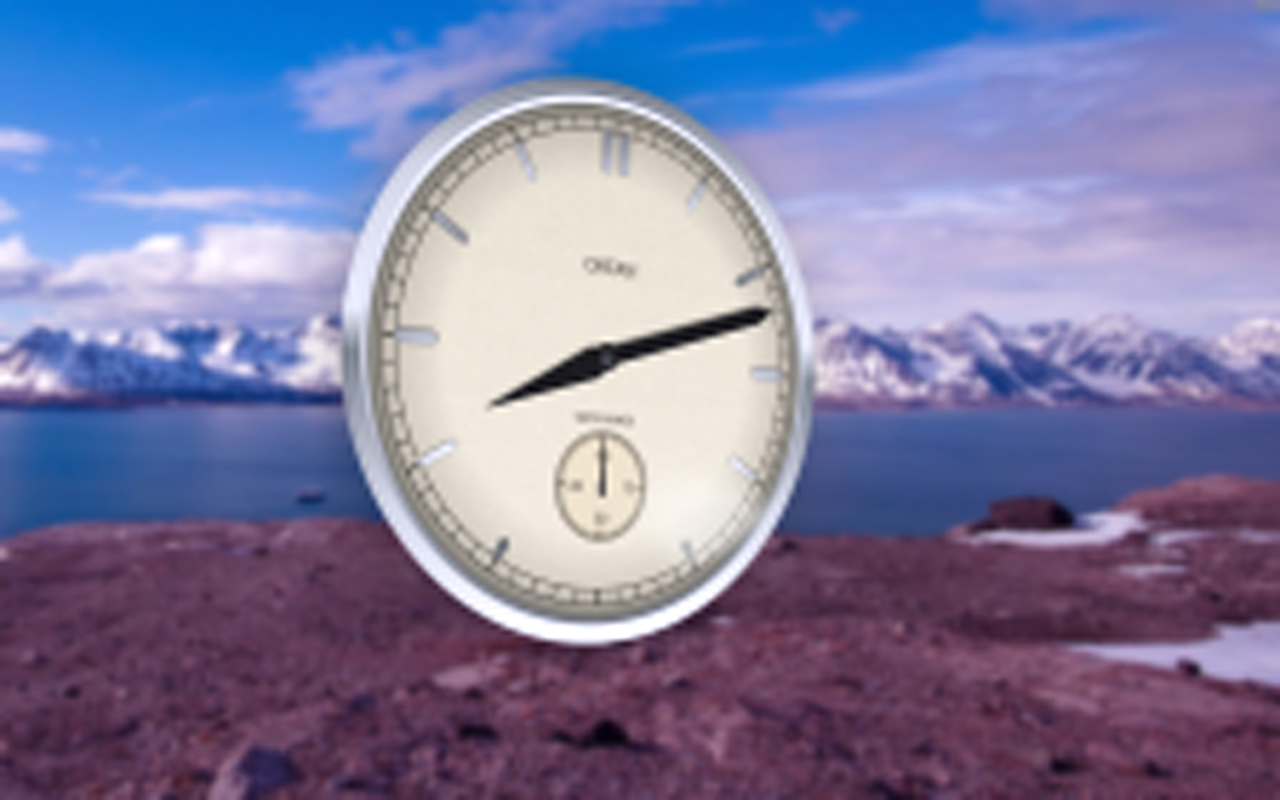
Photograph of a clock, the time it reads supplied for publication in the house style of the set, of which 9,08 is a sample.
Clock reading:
8,12
